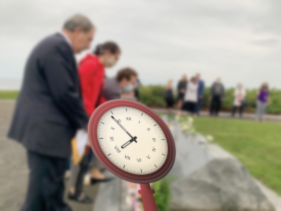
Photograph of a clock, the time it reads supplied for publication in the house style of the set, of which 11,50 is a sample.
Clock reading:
7,54
